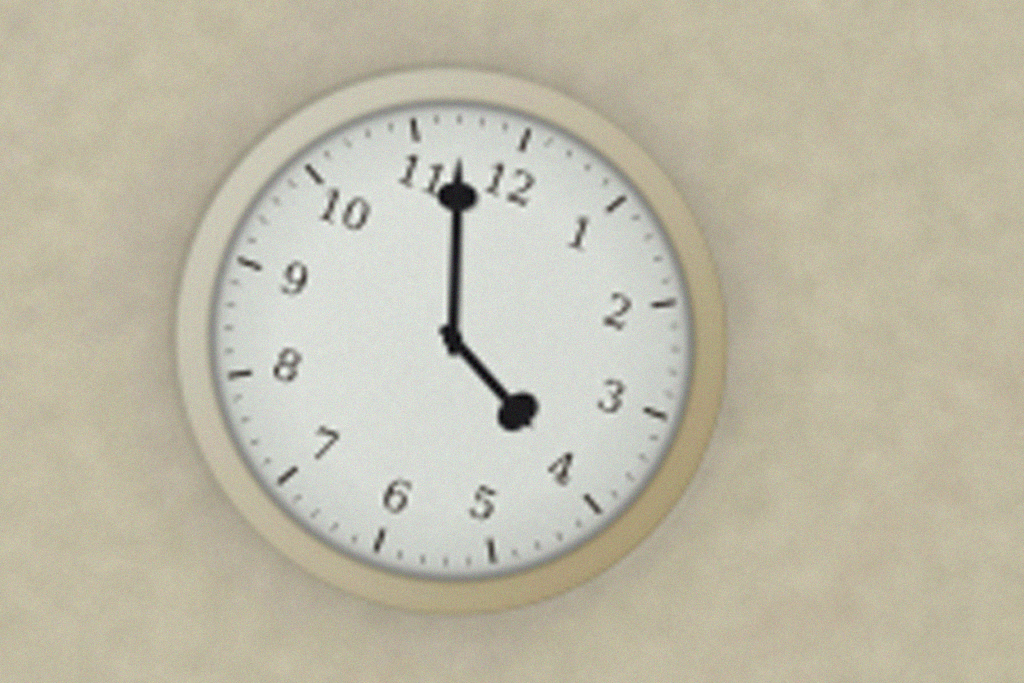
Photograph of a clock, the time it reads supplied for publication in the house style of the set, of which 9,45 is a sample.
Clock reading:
3,57
